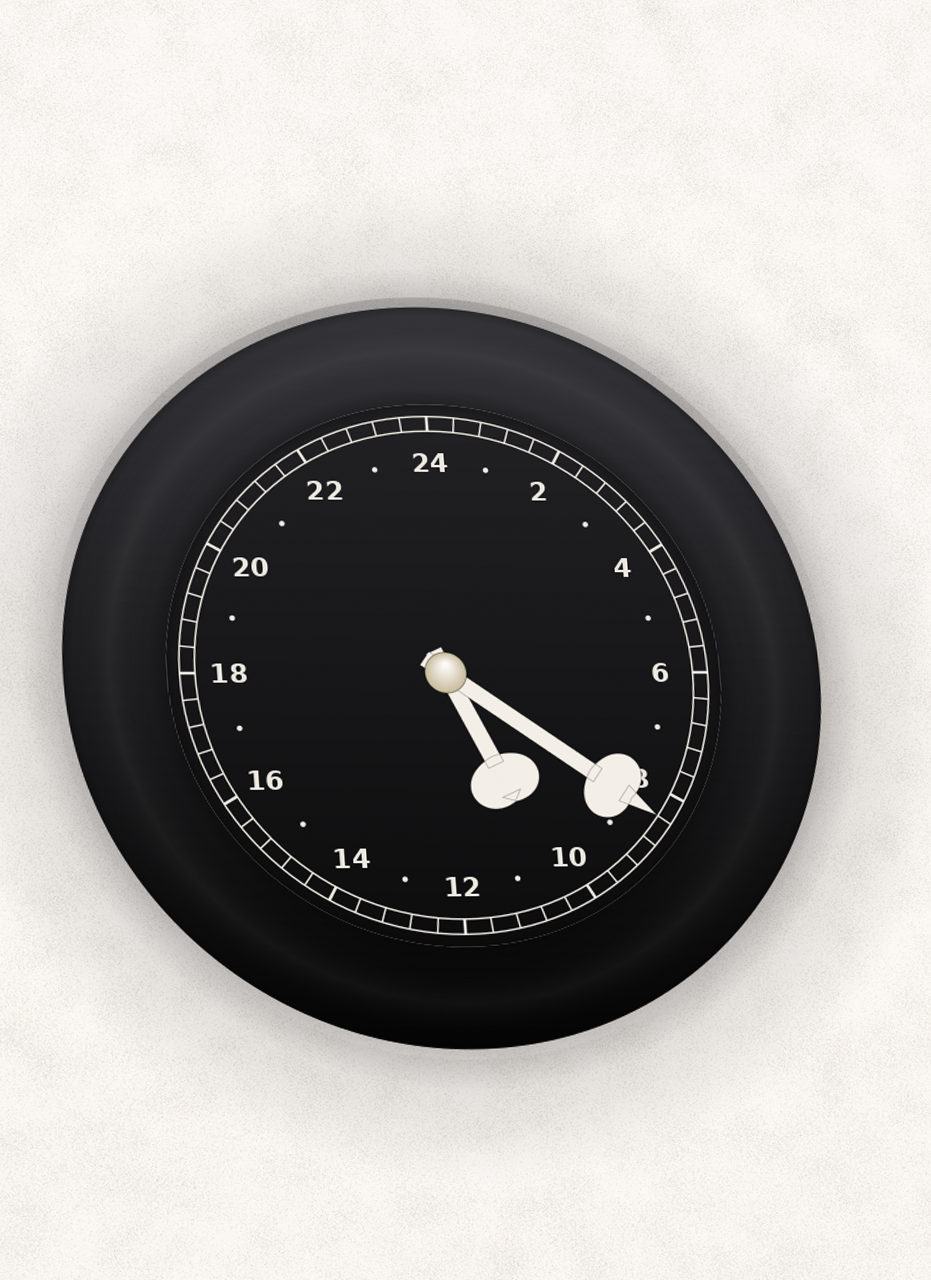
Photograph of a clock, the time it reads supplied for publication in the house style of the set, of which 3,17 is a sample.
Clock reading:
10,21
